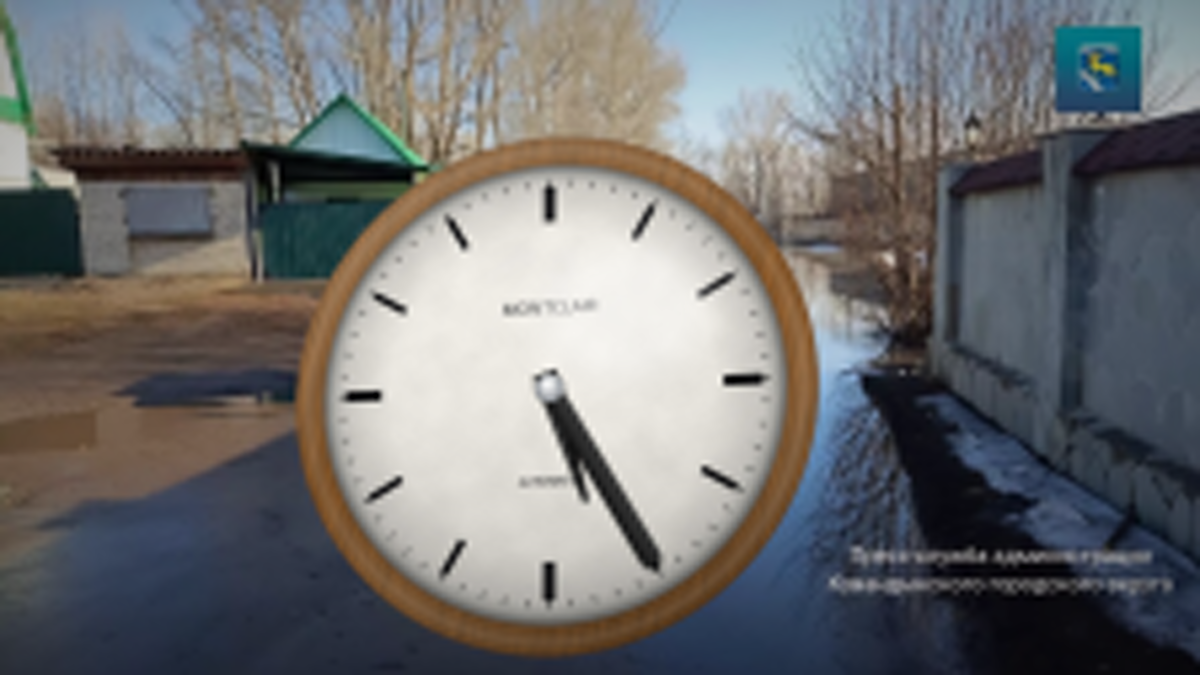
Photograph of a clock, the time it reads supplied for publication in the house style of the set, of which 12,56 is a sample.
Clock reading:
5,25
